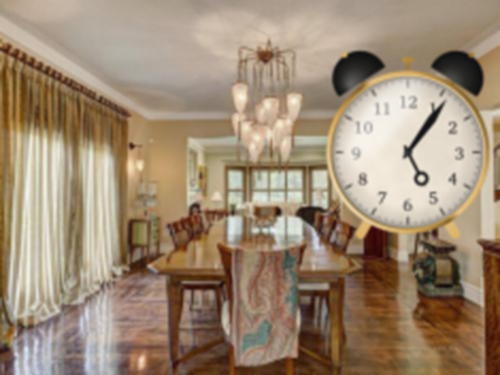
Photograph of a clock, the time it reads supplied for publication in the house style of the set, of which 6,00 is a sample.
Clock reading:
5,06
